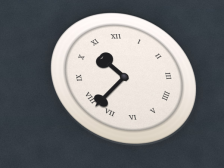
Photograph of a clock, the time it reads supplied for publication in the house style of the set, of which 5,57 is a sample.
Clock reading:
10,38
